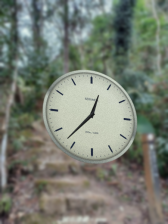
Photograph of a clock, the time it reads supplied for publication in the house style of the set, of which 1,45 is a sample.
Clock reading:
12,37
